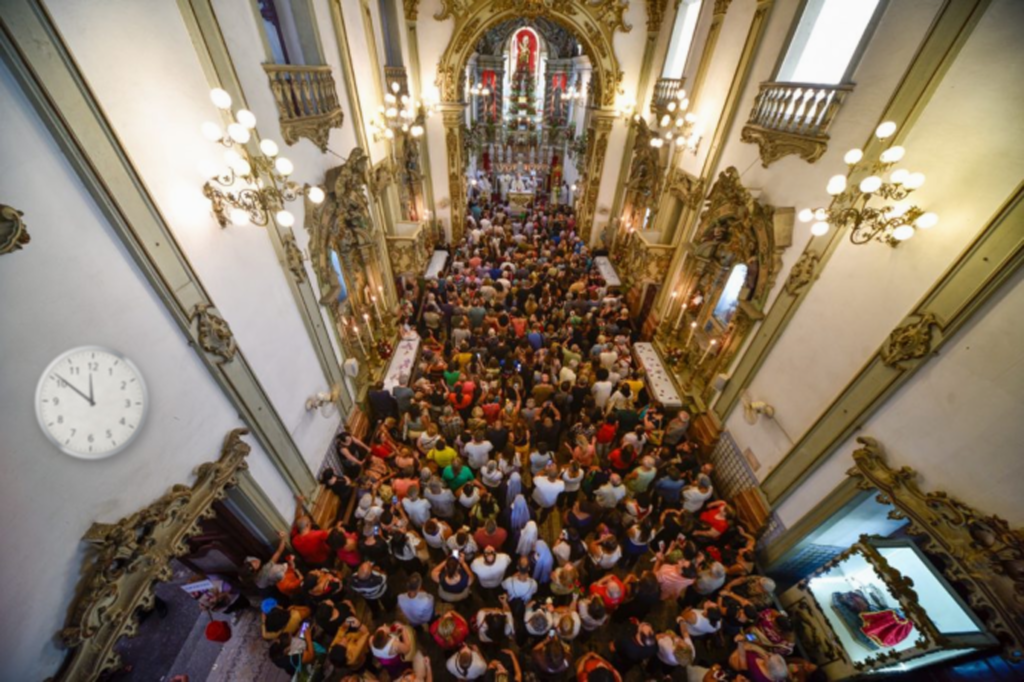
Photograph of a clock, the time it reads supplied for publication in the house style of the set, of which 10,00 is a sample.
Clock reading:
11,51
